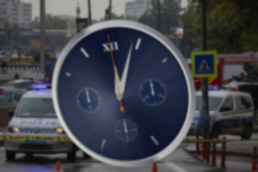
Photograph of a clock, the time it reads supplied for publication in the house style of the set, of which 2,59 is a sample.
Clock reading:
12,04
